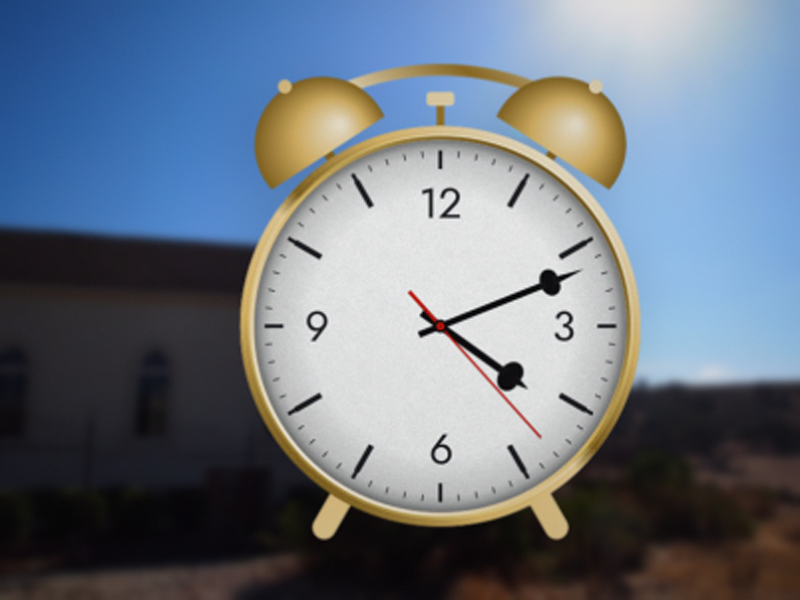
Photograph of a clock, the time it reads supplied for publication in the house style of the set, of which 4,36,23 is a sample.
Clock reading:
4,11,23
